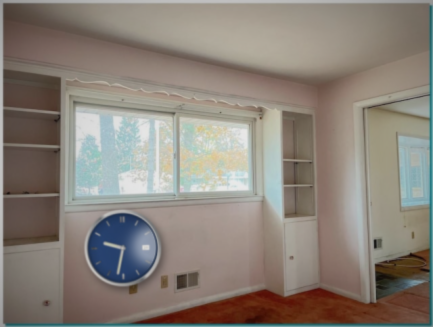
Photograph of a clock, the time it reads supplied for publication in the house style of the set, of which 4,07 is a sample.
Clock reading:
9,32
